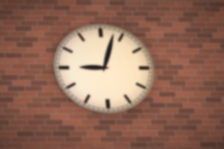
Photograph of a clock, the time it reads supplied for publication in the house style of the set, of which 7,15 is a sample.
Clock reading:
9,03
